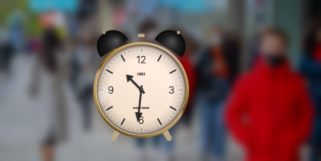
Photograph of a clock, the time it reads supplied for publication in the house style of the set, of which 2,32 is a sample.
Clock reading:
10,31
